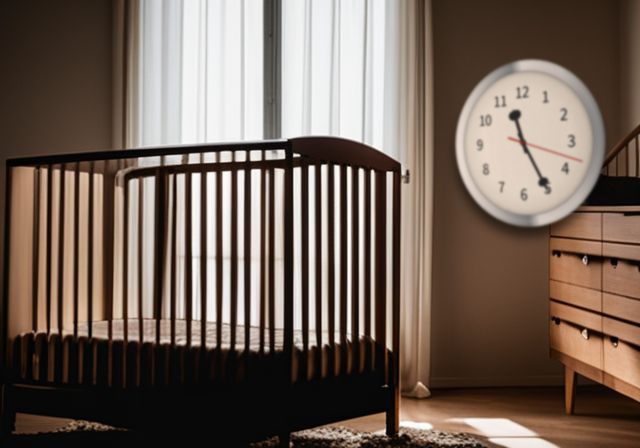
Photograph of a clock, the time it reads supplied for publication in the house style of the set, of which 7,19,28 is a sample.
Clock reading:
11,25,18
